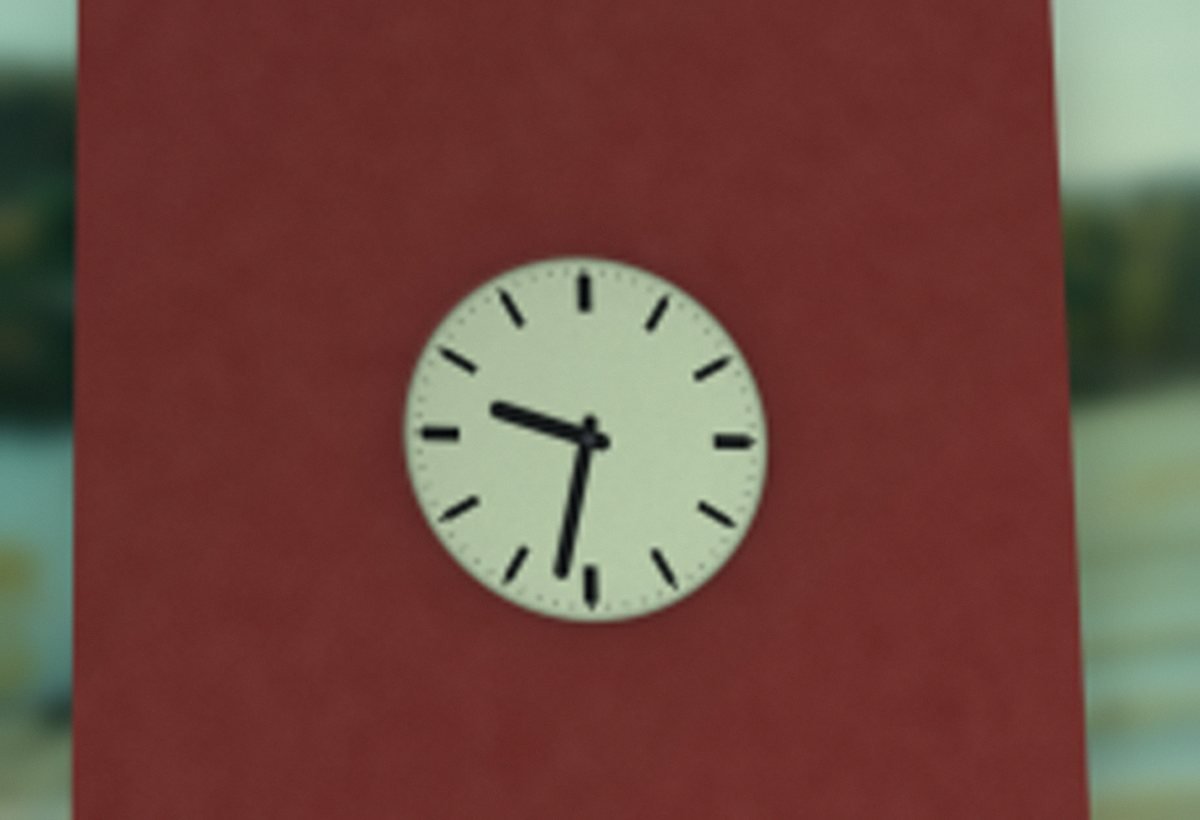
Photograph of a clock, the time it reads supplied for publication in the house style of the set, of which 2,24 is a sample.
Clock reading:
9,32
